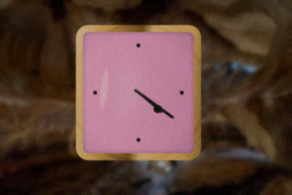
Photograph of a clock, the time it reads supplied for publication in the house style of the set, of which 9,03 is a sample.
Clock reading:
4,21
